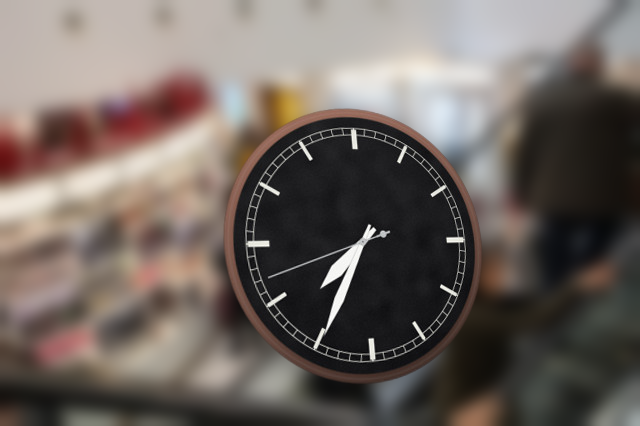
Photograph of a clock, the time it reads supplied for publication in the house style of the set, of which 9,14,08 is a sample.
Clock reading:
7,34,42
